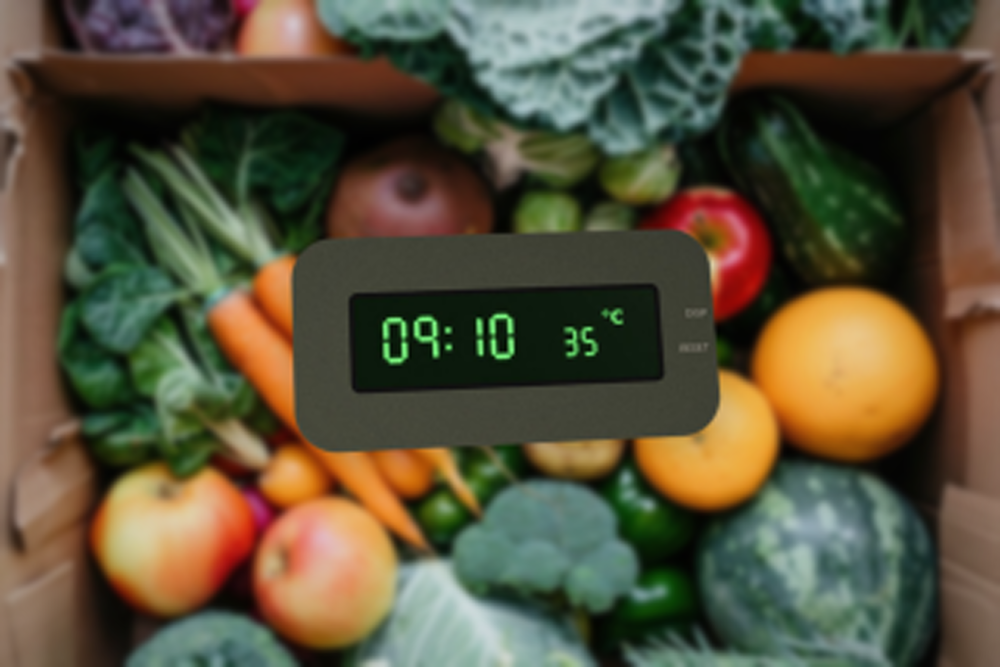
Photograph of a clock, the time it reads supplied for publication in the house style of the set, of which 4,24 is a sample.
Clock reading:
9,10
